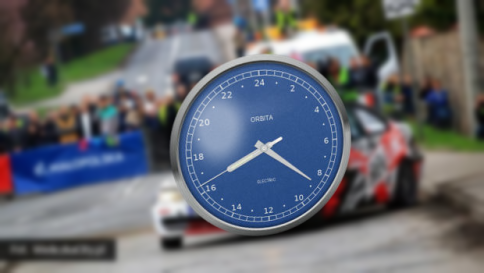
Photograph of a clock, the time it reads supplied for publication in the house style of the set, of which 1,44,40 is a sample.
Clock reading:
16,21,41
